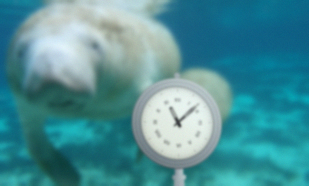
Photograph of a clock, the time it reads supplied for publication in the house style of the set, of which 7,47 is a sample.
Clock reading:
11,08
